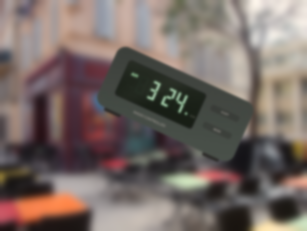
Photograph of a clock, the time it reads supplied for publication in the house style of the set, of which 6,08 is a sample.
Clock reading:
3,24
